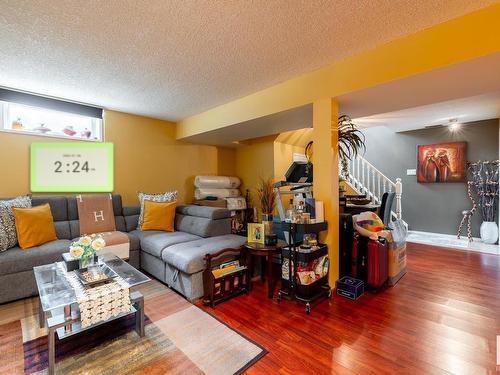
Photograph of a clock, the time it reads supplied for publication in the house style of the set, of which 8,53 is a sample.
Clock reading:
2,24
